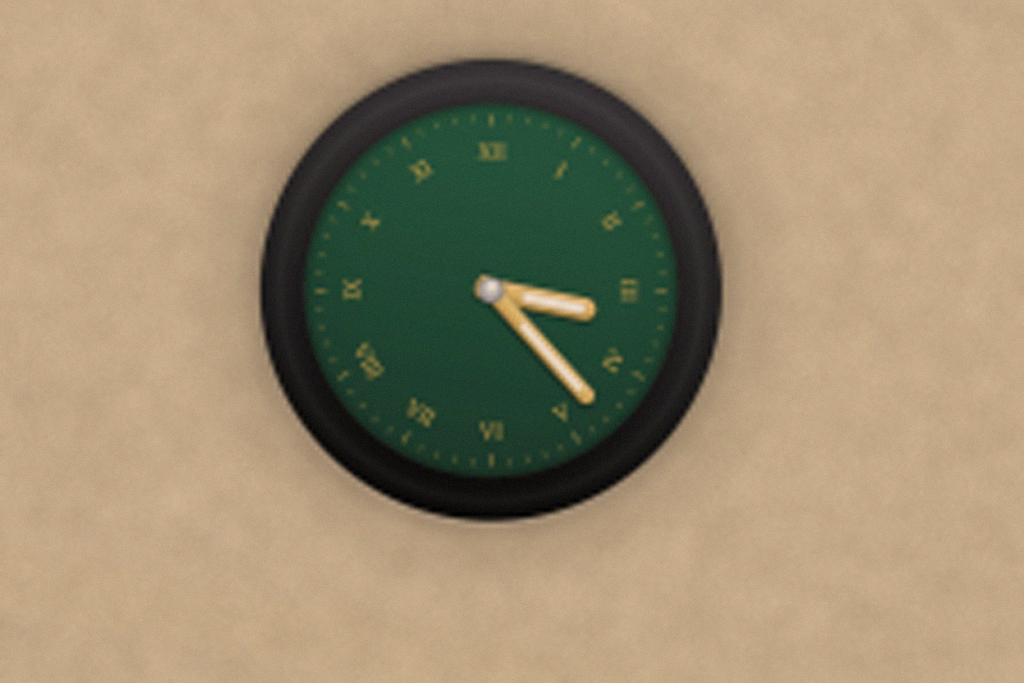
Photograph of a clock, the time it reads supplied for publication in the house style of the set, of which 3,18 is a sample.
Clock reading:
3,23
